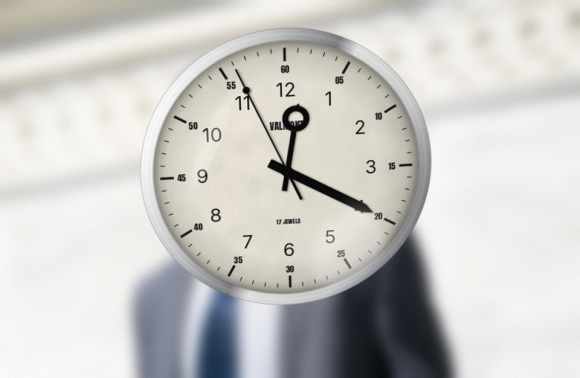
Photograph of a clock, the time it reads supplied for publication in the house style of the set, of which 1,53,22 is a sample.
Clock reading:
12,19,56
